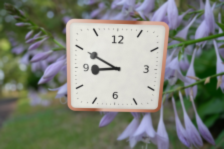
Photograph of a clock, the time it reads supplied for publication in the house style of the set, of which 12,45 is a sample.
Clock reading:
8,50
